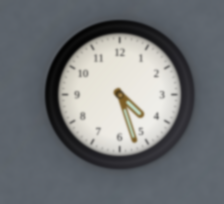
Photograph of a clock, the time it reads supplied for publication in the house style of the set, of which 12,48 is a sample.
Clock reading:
4,27
